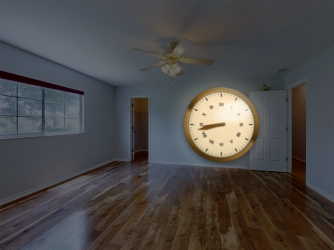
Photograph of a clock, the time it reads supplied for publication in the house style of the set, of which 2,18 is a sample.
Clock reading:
8,43
